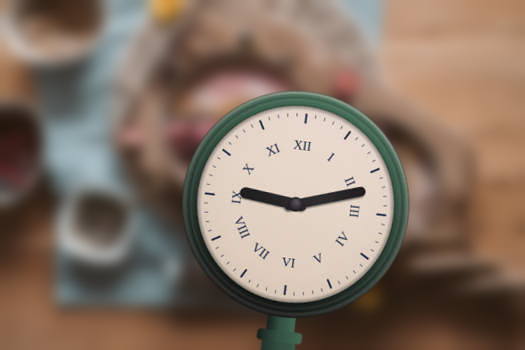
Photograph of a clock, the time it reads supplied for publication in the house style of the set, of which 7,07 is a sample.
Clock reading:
9,12
